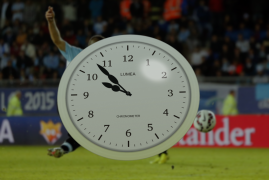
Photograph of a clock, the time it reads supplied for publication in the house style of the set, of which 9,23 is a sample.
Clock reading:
9,53
